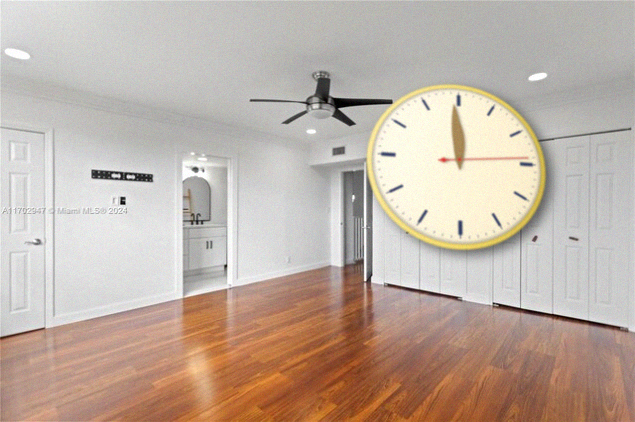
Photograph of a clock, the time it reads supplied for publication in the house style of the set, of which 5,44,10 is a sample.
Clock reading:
11,59,14
